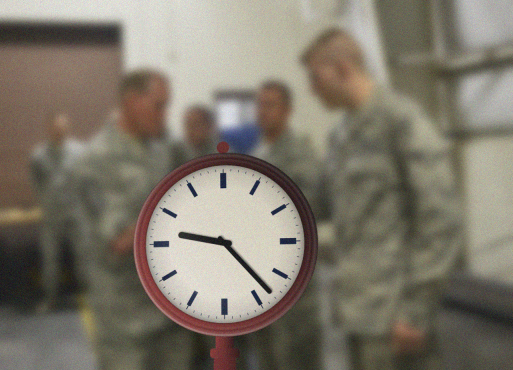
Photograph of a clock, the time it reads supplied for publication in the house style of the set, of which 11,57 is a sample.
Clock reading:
9,23
